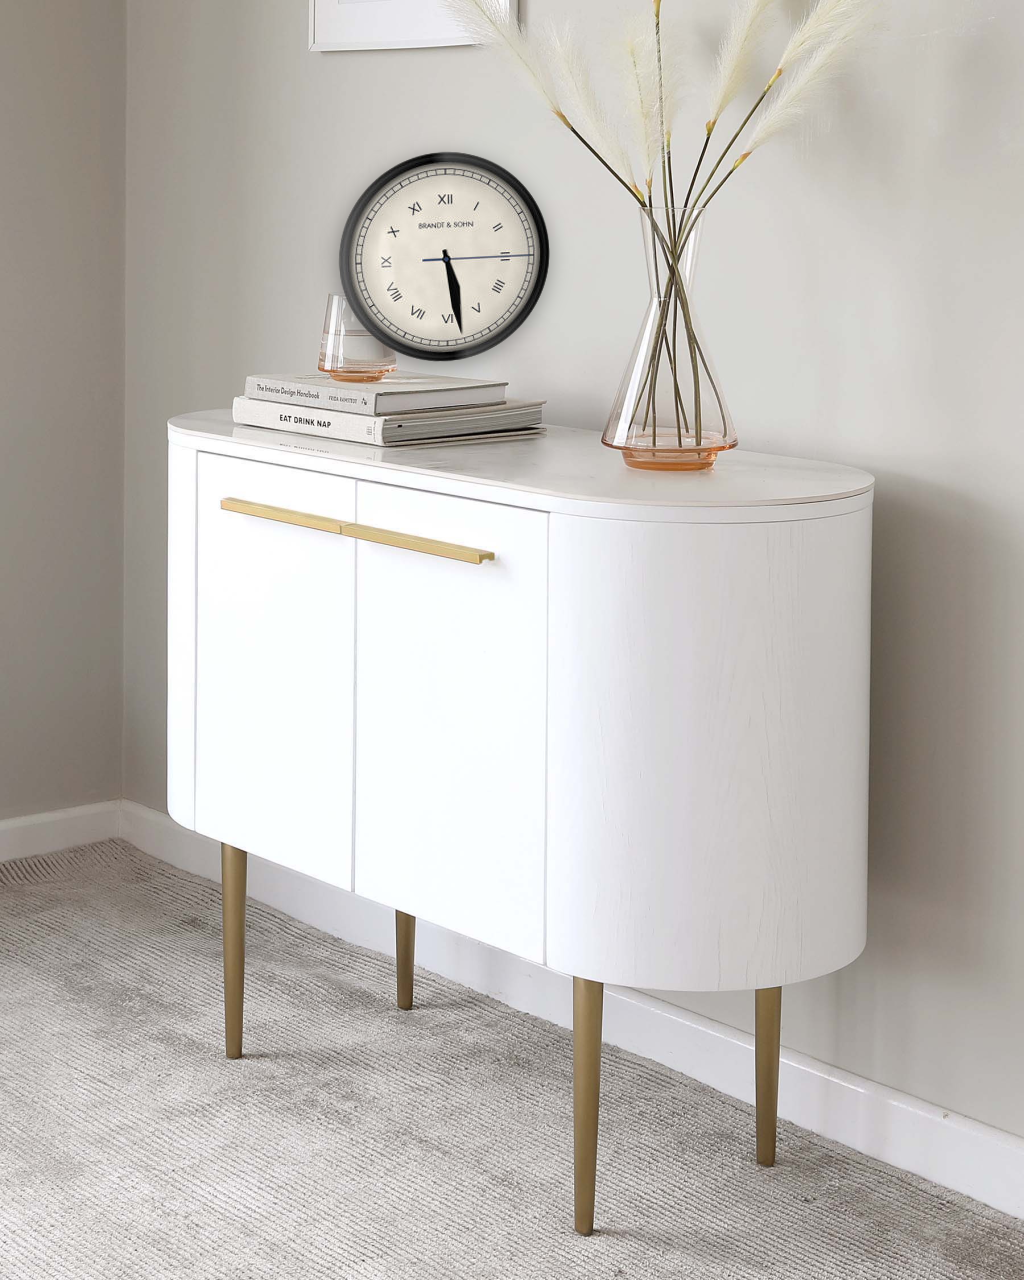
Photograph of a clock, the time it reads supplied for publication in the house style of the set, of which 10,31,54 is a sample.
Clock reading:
5,28,15
